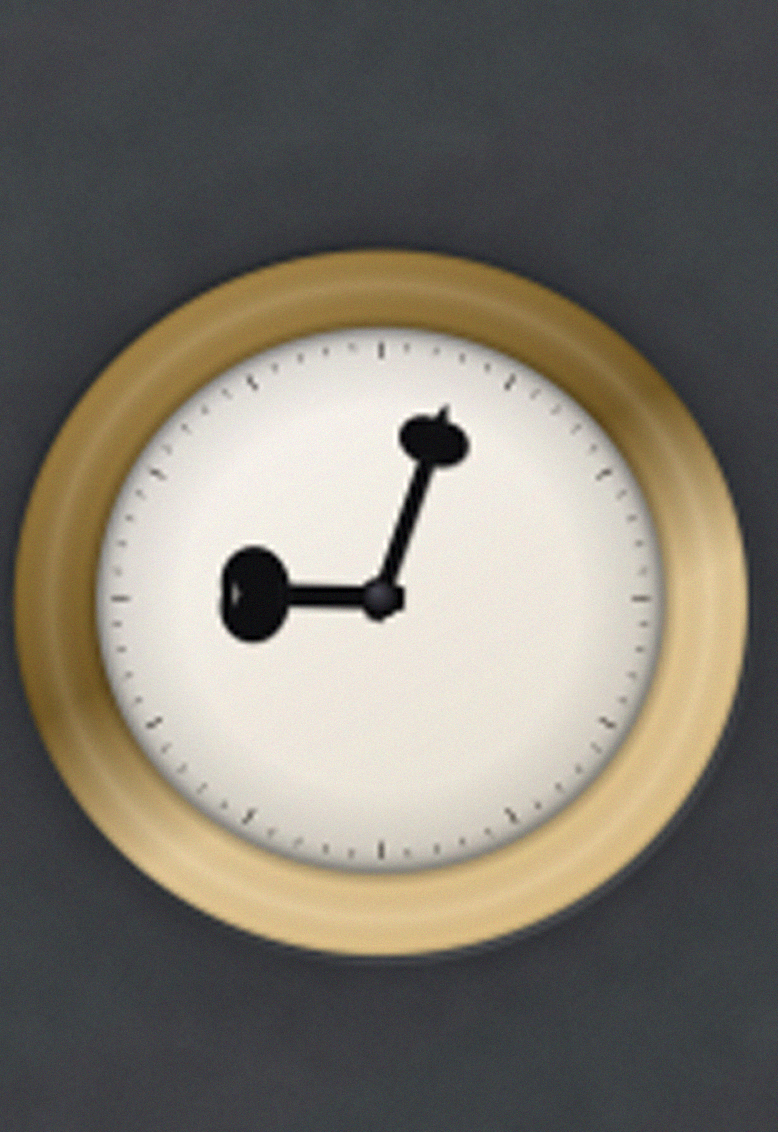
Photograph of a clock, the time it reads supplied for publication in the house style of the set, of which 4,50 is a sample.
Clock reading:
9,03
